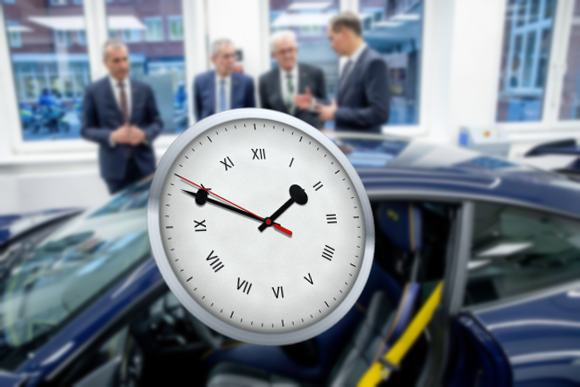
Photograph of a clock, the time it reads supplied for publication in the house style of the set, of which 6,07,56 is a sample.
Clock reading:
1,48,50
